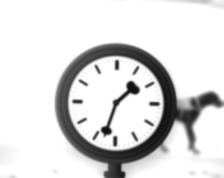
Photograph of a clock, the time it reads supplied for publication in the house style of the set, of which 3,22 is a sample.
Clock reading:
1,33
